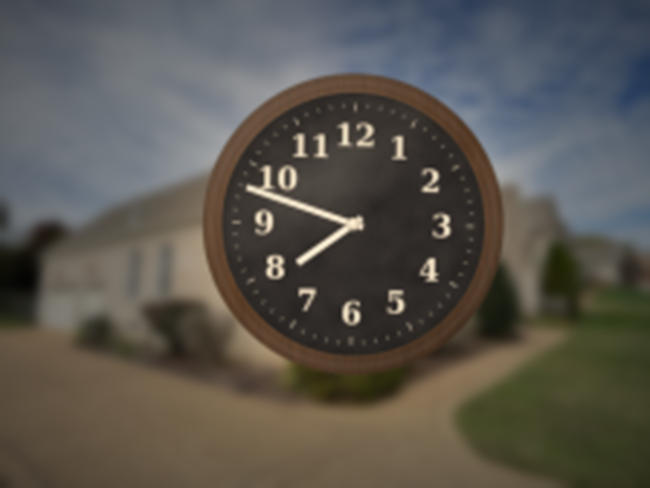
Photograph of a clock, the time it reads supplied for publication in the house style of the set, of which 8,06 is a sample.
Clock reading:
7,48
